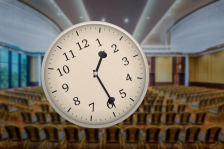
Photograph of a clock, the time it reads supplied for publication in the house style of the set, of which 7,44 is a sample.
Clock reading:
1,29
